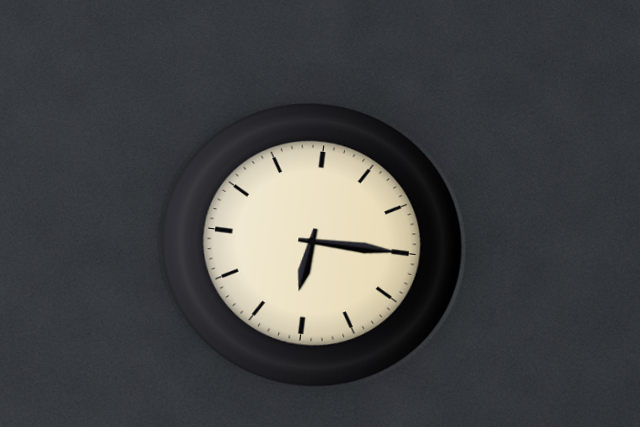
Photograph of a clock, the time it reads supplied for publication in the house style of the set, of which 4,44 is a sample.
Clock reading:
6,15
